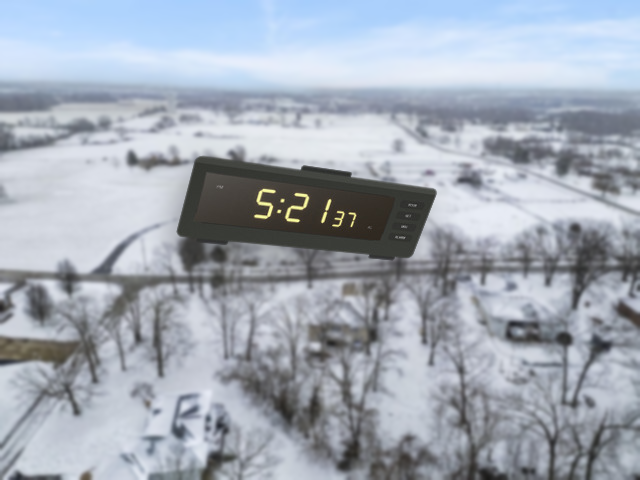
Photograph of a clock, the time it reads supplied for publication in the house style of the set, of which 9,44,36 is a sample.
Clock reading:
5,21,37
